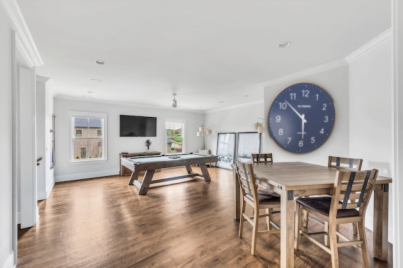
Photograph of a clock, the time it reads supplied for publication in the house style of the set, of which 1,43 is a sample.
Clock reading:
5,52
